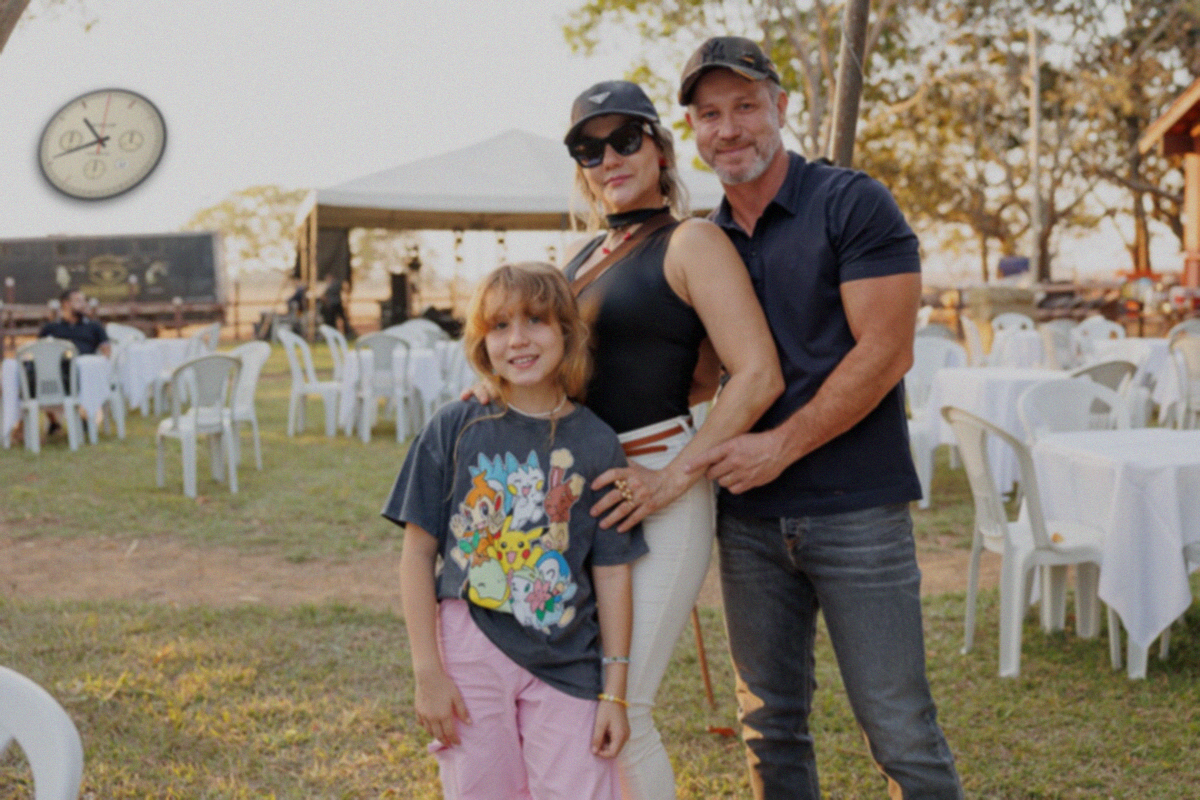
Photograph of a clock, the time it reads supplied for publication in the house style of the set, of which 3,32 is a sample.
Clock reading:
10,41
